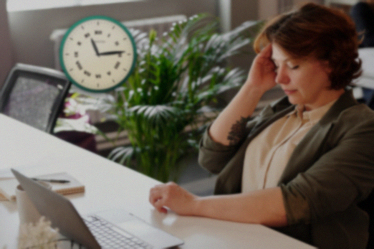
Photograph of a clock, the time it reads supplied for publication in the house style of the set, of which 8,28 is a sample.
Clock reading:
11,14
